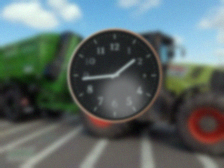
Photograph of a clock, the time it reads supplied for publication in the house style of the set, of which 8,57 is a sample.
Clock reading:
1,44
